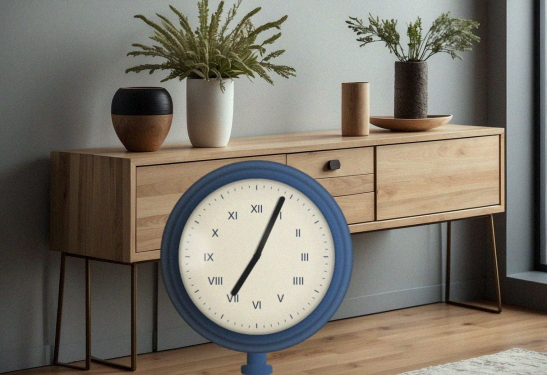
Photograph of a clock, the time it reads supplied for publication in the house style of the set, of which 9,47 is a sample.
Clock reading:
7,04
